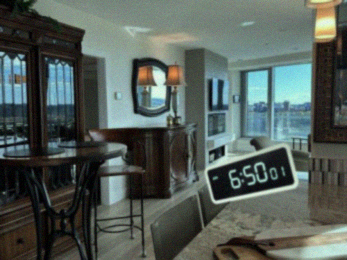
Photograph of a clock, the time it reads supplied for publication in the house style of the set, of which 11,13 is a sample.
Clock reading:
6,50
